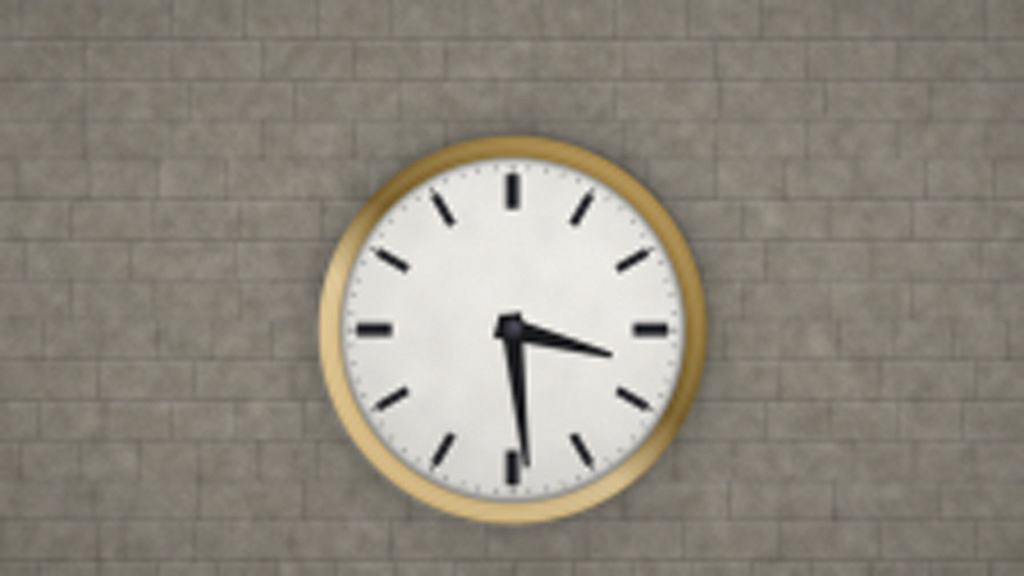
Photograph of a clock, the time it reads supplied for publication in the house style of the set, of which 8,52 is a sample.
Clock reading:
3,29
